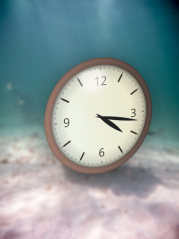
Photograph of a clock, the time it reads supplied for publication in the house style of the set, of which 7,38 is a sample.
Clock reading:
4,17
